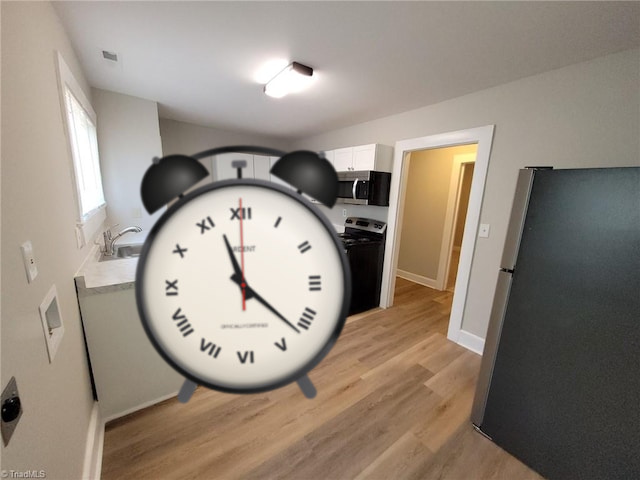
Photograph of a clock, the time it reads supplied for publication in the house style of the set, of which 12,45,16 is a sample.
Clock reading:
11,22,00
